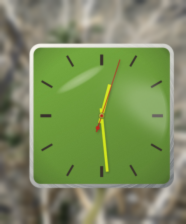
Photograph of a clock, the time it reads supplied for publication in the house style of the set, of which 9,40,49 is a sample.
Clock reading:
12,29,03
